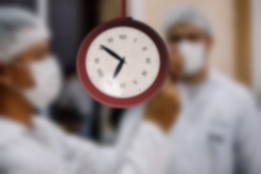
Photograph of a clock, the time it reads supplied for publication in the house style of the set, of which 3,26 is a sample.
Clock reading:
6,51
